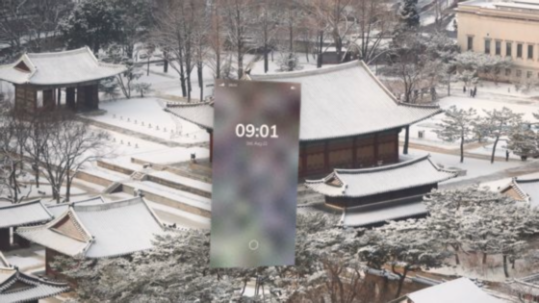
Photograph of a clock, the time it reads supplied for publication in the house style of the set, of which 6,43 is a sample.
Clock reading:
9,01
